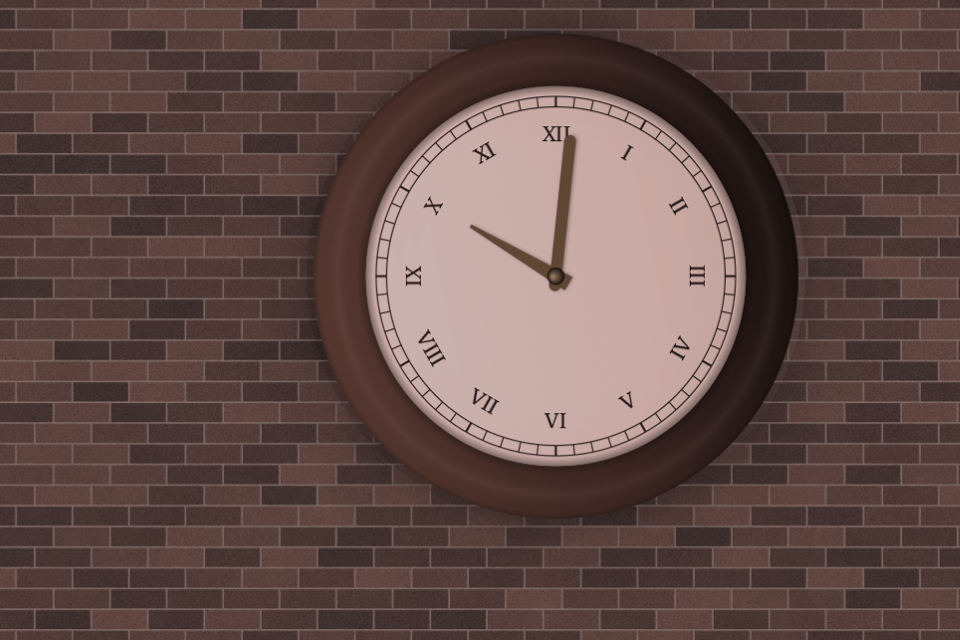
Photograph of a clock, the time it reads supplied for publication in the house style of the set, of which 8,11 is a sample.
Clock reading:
10,01
